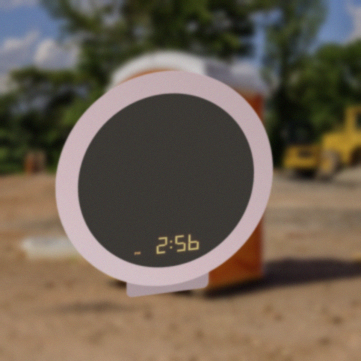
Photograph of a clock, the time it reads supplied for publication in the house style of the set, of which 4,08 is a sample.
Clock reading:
2,56
